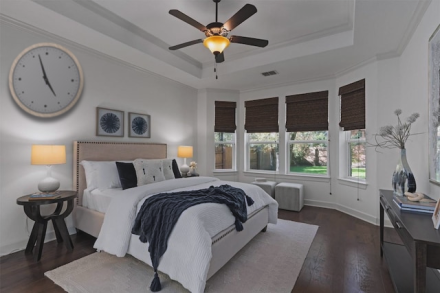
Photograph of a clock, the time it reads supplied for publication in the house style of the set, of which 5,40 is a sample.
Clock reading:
4,57
